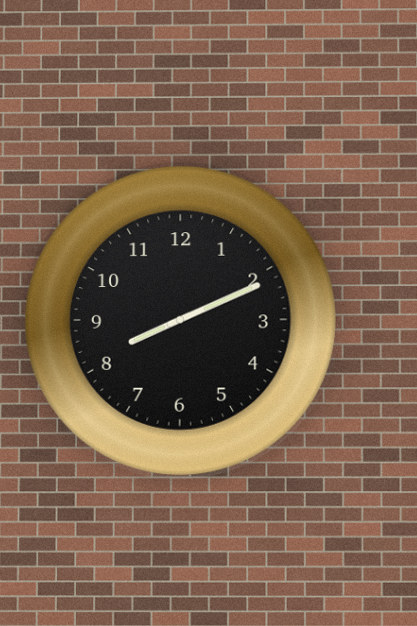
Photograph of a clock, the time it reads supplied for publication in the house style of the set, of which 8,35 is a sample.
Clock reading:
8,11
